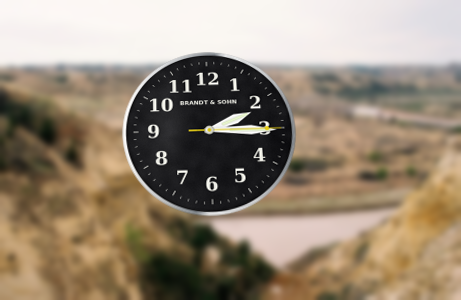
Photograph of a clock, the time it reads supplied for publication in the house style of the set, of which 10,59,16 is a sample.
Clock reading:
2,15,15
